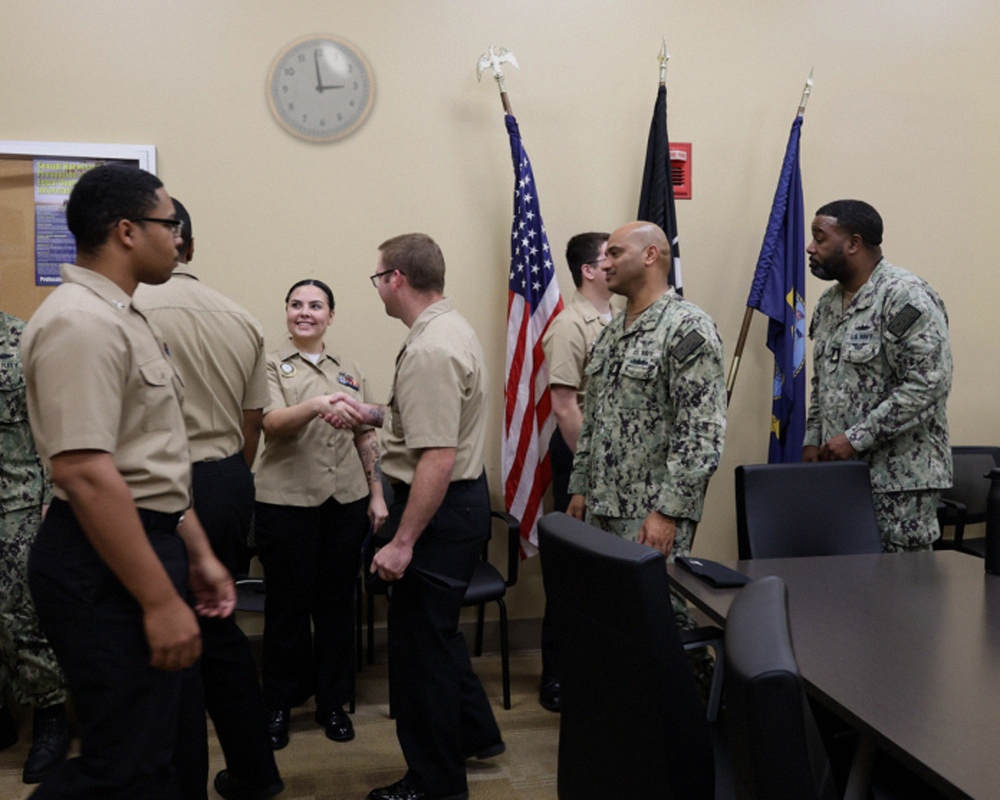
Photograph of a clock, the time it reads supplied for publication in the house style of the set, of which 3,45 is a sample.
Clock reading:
2,59
